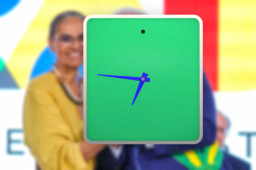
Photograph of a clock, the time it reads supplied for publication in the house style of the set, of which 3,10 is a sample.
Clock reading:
6,46
